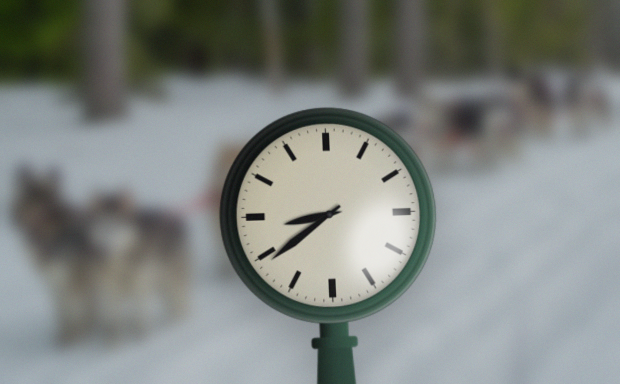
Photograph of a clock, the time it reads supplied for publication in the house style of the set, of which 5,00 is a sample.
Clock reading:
8,39
